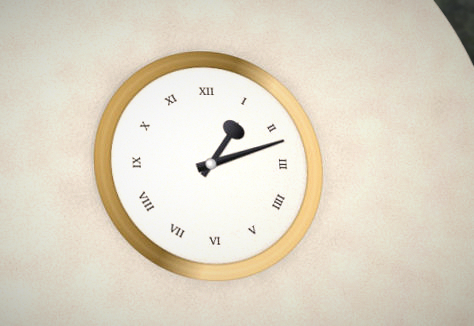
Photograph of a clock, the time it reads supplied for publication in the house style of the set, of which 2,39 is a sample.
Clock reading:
1,12
